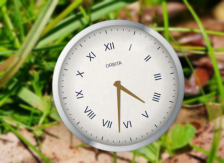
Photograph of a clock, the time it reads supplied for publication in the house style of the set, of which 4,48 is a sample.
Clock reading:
4,32
